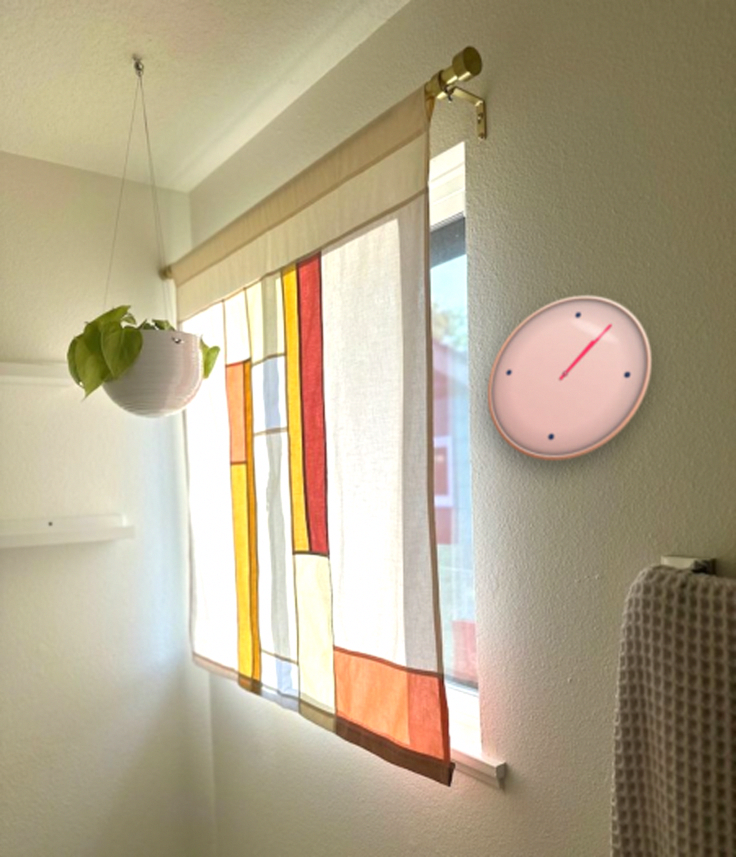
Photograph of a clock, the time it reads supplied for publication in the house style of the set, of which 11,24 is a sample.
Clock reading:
1,06
